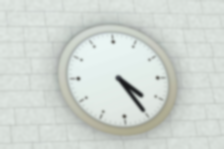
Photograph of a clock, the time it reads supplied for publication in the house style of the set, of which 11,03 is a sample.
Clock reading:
4,25
